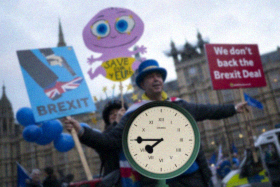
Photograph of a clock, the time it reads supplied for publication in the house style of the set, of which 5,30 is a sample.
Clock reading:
7,45
